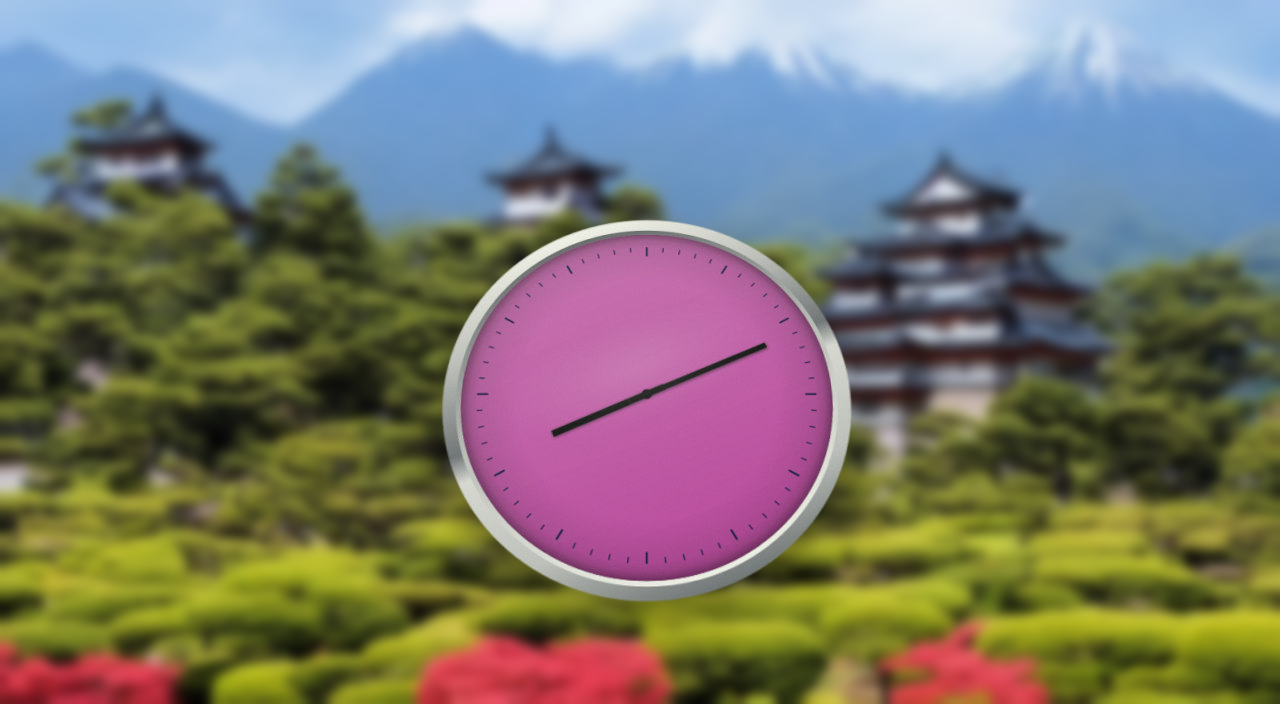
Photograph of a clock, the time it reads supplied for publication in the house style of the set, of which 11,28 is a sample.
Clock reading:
8,11
